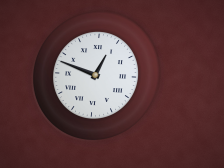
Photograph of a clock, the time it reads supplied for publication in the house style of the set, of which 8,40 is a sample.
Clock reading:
12,48
